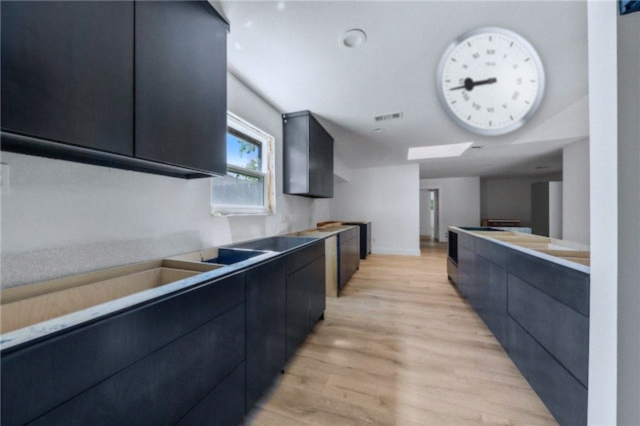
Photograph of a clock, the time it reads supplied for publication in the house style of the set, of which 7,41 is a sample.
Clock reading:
8,43
